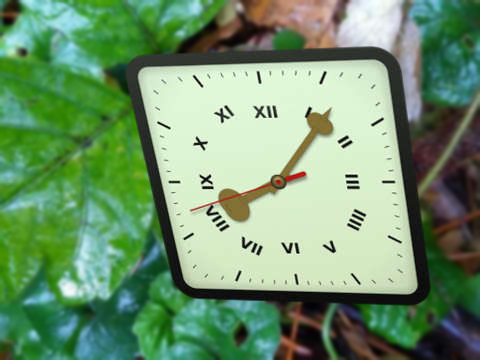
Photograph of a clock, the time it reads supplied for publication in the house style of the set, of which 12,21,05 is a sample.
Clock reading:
8,06,42
